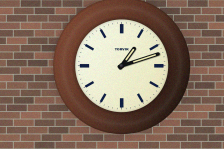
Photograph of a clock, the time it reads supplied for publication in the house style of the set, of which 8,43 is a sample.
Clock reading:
1,12
